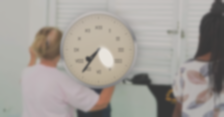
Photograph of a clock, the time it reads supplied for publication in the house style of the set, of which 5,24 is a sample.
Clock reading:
7,36
